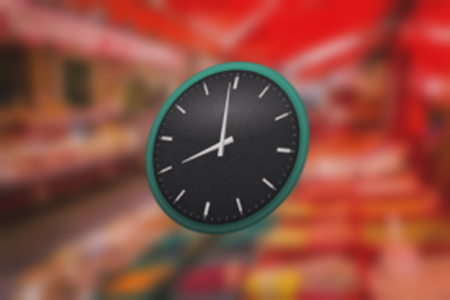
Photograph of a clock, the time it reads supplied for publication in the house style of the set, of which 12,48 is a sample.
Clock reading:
7,59
